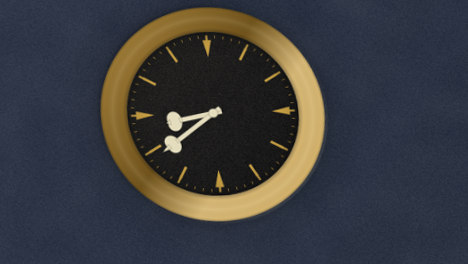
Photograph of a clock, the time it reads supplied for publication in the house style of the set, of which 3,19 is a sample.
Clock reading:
8,39
